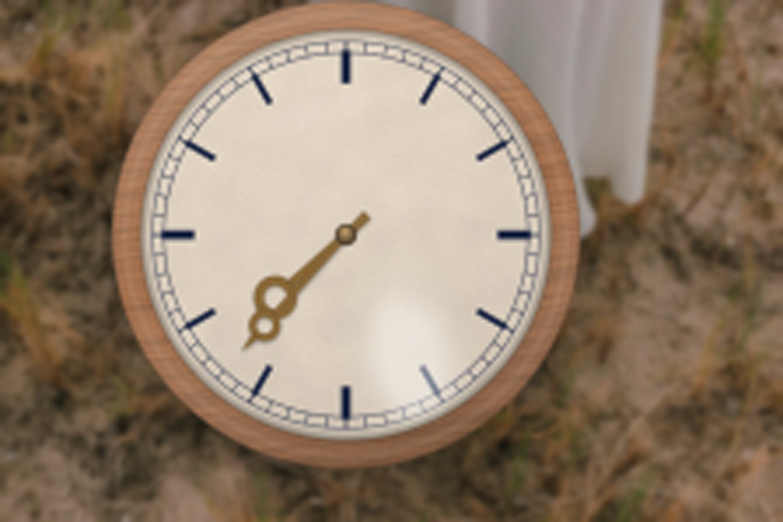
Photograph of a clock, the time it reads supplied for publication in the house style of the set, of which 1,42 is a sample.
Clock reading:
7,37
